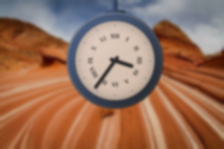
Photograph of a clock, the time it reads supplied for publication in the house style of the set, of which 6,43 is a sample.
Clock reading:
3,36
